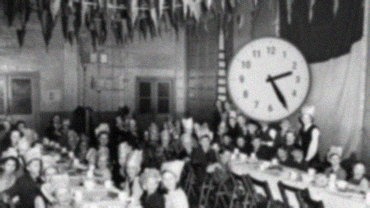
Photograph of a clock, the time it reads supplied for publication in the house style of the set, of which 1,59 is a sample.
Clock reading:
2,25
